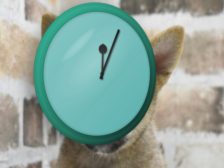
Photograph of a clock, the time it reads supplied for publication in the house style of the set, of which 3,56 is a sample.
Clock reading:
12,04
